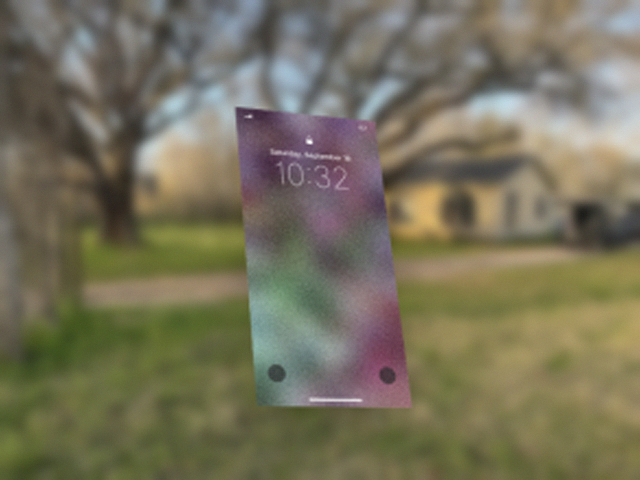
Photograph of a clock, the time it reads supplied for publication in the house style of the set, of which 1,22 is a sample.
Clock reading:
10,32
